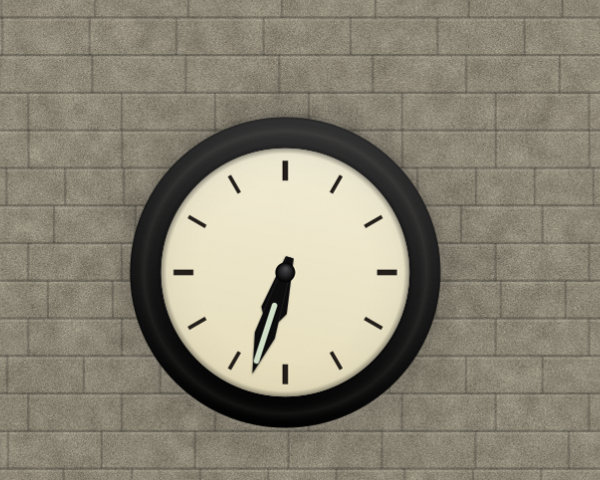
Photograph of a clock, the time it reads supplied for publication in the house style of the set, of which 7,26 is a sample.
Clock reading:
6,33
